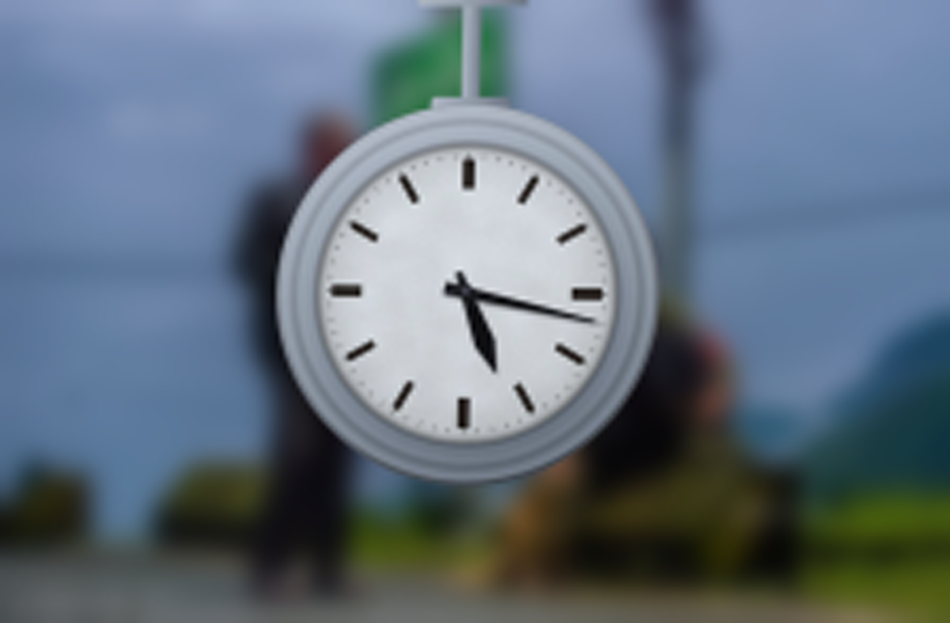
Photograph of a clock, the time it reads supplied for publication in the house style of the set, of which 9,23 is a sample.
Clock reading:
5,17
